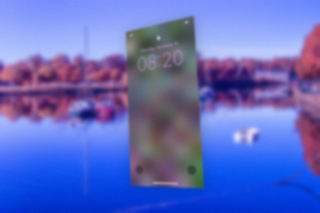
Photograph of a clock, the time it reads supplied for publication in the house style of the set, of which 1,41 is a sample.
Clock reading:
8,20
